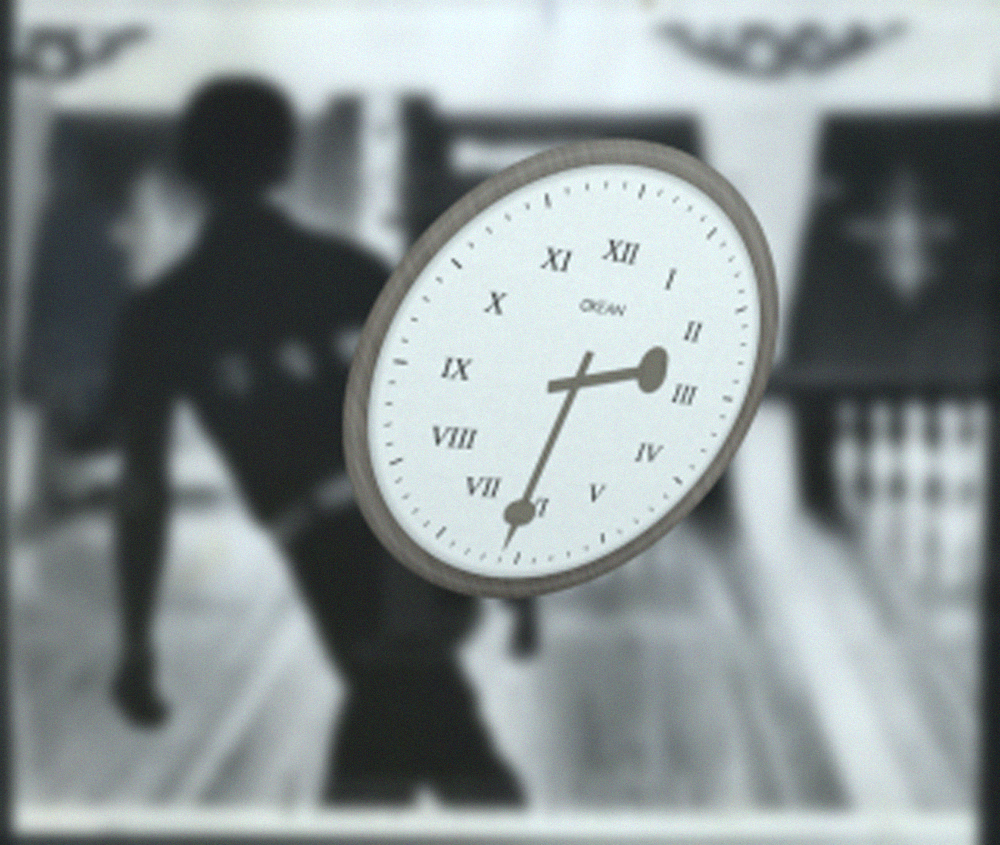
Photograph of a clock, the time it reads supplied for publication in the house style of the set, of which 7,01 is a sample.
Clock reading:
2,31
